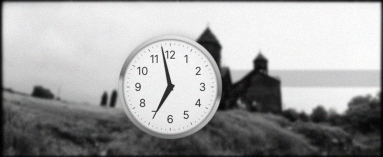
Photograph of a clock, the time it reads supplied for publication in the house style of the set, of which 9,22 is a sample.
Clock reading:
6,58
